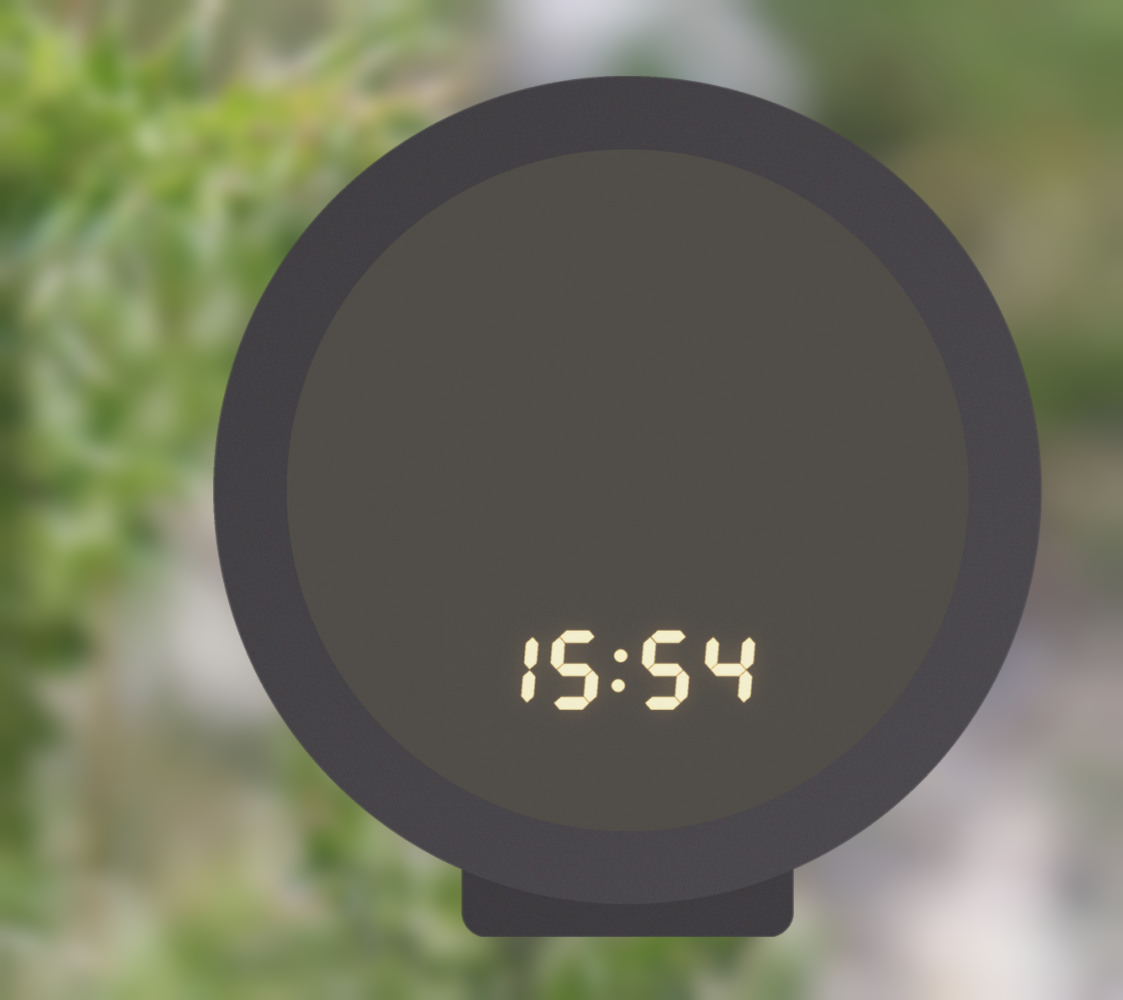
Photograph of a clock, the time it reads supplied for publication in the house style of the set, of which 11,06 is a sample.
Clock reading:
15,54
